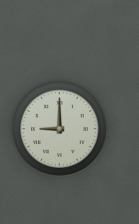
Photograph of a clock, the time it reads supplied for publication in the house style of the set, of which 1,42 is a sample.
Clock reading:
9,00
